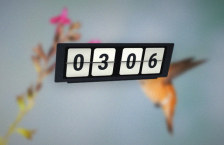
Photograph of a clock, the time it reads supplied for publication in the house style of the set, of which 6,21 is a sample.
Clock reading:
3,06
